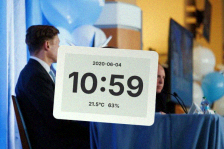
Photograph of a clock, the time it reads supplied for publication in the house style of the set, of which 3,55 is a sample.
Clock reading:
10,59
